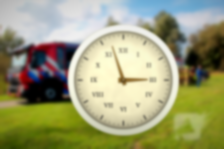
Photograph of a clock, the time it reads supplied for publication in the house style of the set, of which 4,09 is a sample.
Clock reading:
2,57
